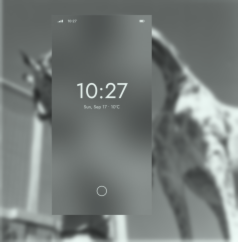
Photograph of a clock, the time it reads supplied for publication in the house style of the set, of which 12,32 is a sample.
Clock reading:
10,27
